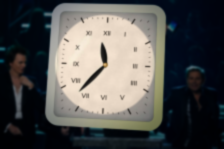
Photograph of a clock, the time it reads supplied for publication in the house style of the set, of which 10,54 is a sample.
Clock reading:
11,37
